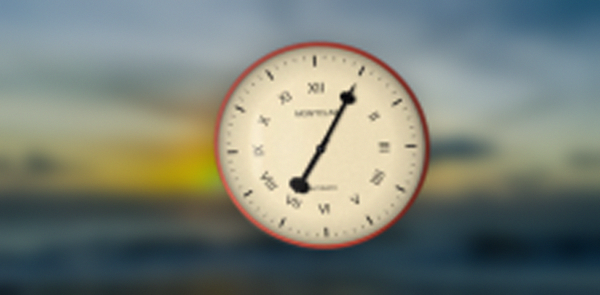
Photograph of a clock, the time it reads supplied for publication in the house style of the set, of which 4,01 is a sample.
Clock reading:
7,05
